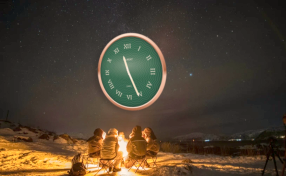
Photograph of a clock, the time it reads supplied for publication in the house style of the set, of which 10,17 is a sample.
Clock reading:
11,26
